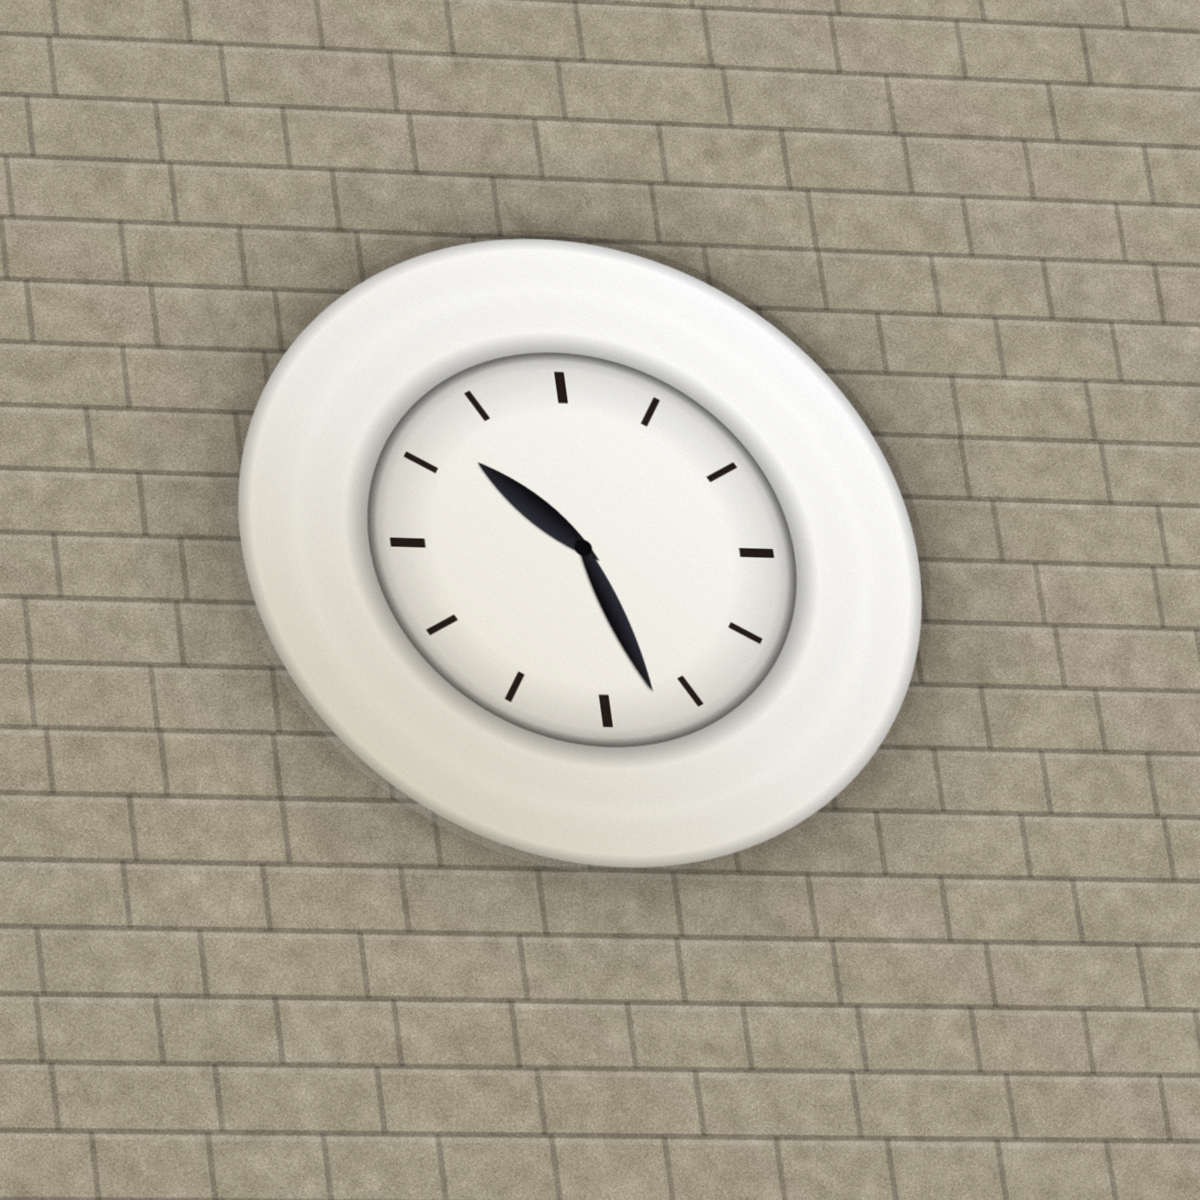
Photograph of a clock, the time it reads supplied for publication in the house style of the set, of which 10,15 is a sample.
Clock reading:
10,27
